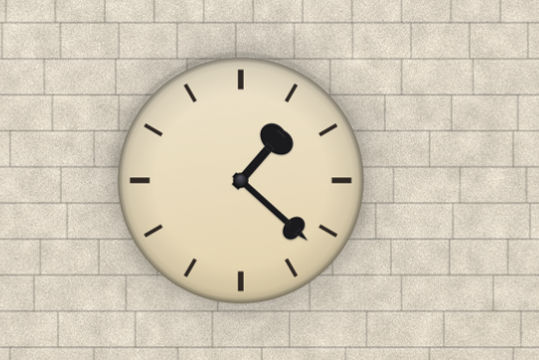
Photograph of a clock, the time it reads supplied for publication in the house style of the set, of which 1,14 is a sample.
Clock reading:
1,22
